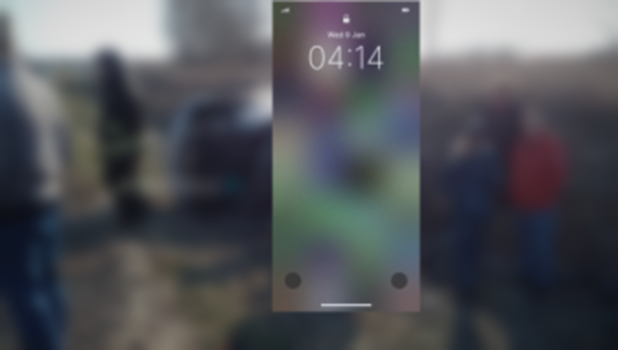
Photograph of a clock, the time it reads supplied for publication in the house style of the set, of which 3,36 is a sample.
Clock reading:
4,14
